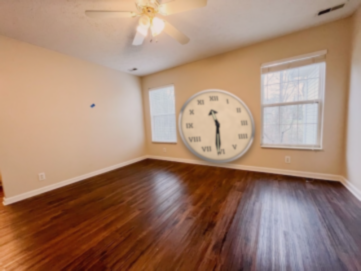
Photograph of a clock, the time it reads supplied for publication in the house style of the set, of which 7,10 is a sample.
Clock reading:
11,31
